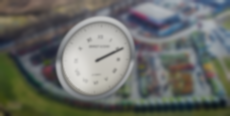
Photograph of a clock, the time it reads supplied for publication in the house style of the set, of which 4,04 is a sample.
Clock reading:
2,11
